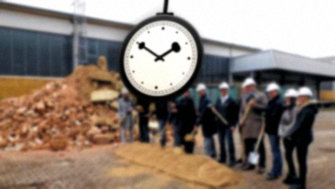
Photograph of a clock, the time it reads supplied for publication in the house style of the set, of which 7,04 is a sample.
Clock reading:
1,50
